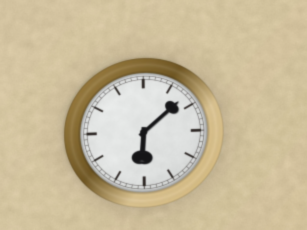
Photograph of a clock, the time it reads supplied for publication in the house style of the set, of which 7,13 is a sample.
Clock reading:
6,08
